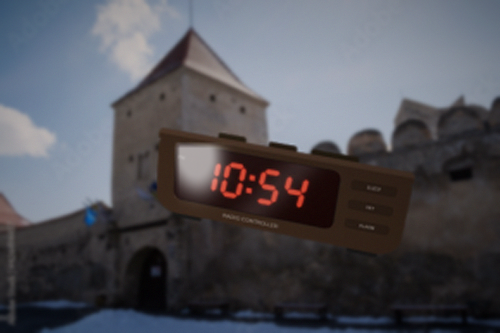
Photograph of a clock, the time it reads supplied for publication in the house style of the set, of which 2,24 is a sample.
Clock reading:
10,54
